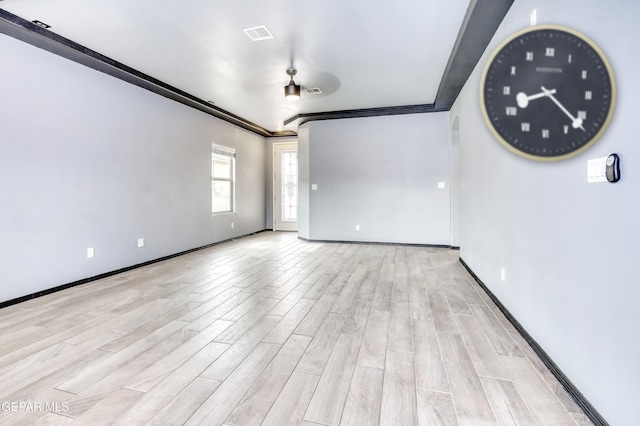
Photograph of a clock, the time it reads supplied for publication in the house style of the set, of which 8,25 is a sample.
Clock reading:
8,22
